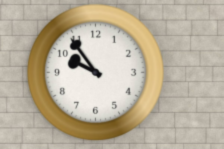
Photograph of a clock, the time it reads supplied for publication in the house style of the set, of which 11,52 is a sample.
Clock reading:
9,54
